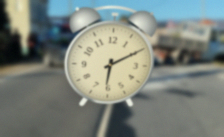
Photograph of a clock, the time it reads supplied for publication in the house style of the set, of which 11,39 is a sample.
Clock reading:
6,10
